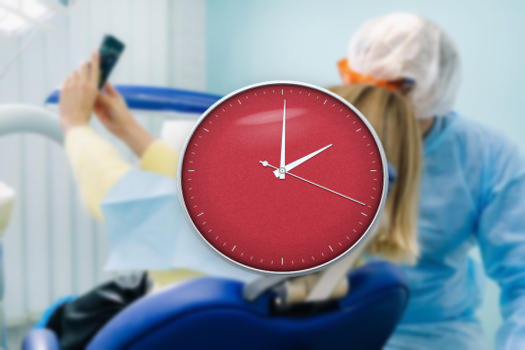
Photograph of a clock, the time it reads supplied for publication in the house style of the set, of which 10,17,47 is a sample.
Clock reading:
2,00,19
